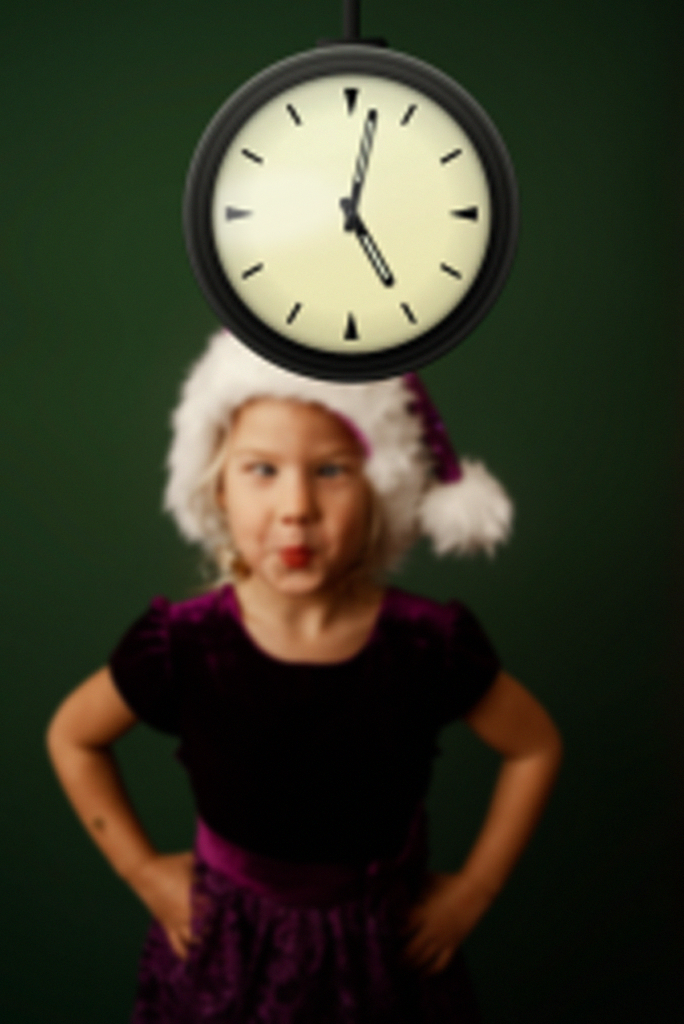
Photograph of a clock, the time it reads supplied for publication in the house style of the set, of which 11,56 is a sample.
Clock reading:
5,02
